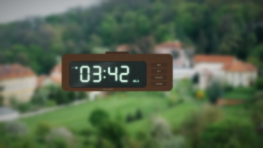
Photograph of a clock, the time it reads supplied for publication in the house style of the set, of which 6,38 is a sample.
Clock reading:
3,42
